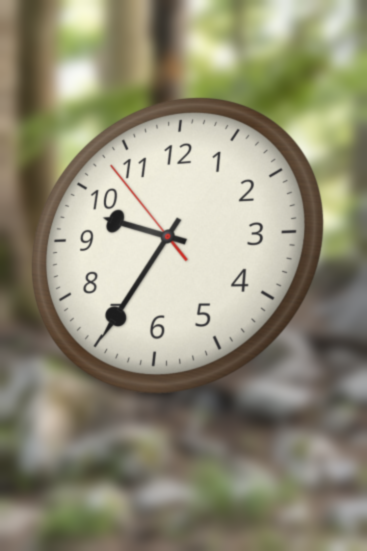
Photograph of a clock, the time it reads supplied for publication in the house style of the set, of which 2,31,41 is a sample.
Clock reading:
9,34,53
